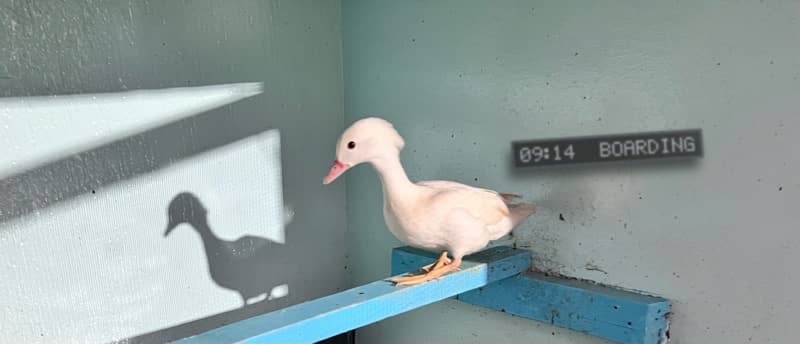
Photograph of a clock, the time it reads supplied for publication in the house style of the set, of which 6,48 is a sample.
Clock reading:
9,14
